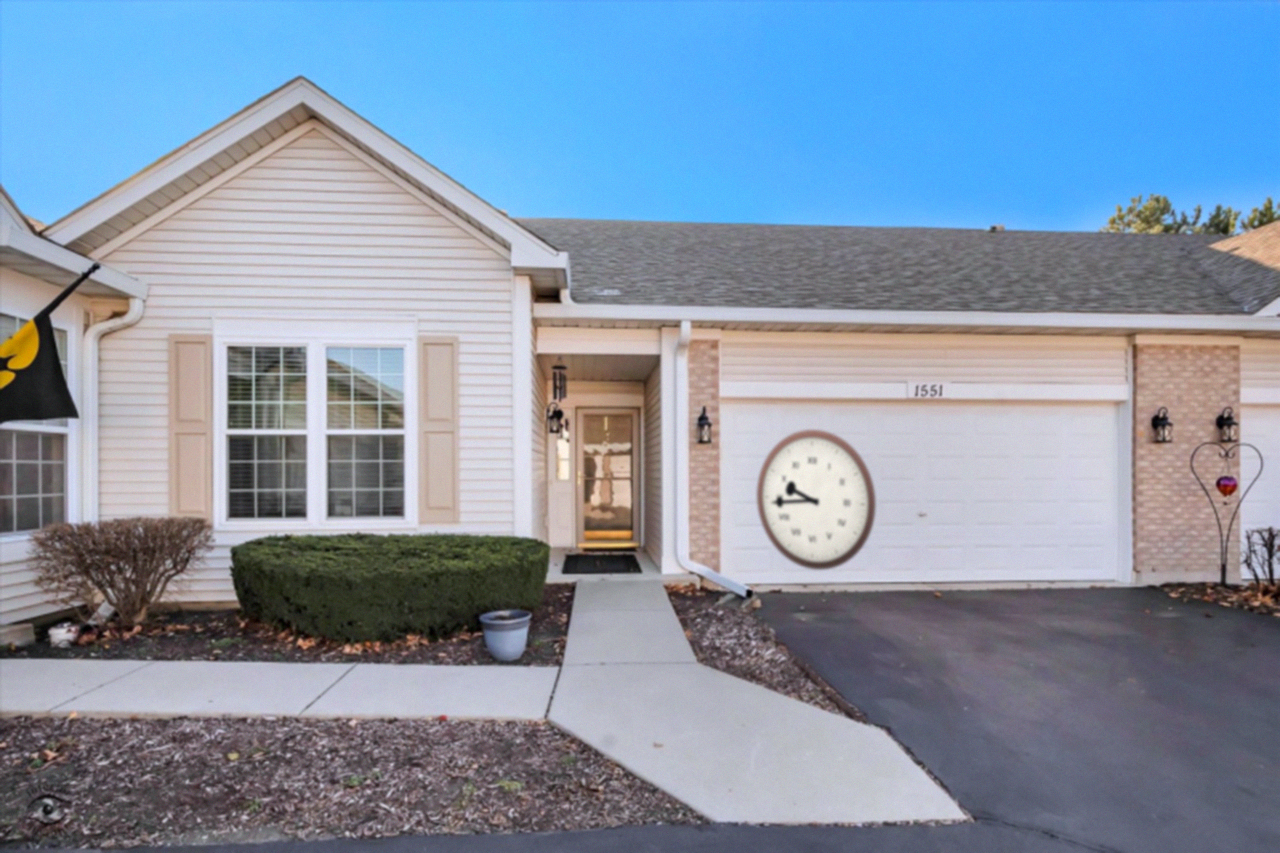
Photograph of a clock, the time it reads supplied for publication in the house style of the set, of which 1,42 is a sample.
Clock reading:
9,44
